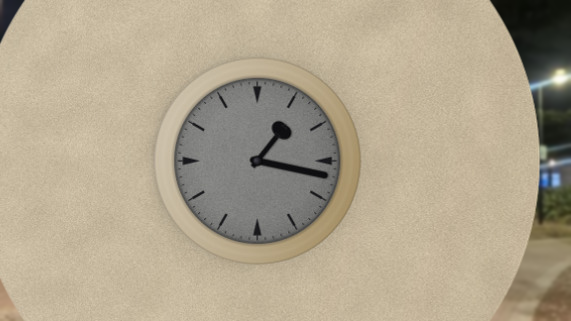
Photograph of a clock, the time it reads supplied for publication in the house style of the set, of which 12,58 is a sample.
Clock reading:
1,17
